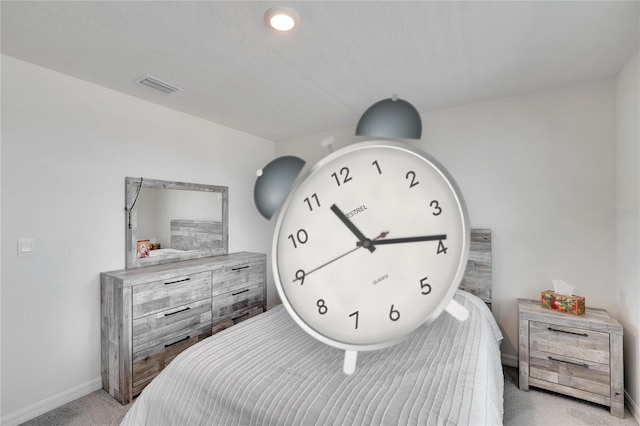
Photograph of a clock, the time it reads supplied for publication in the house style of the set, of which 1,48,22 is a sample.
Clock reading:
11,18,45
